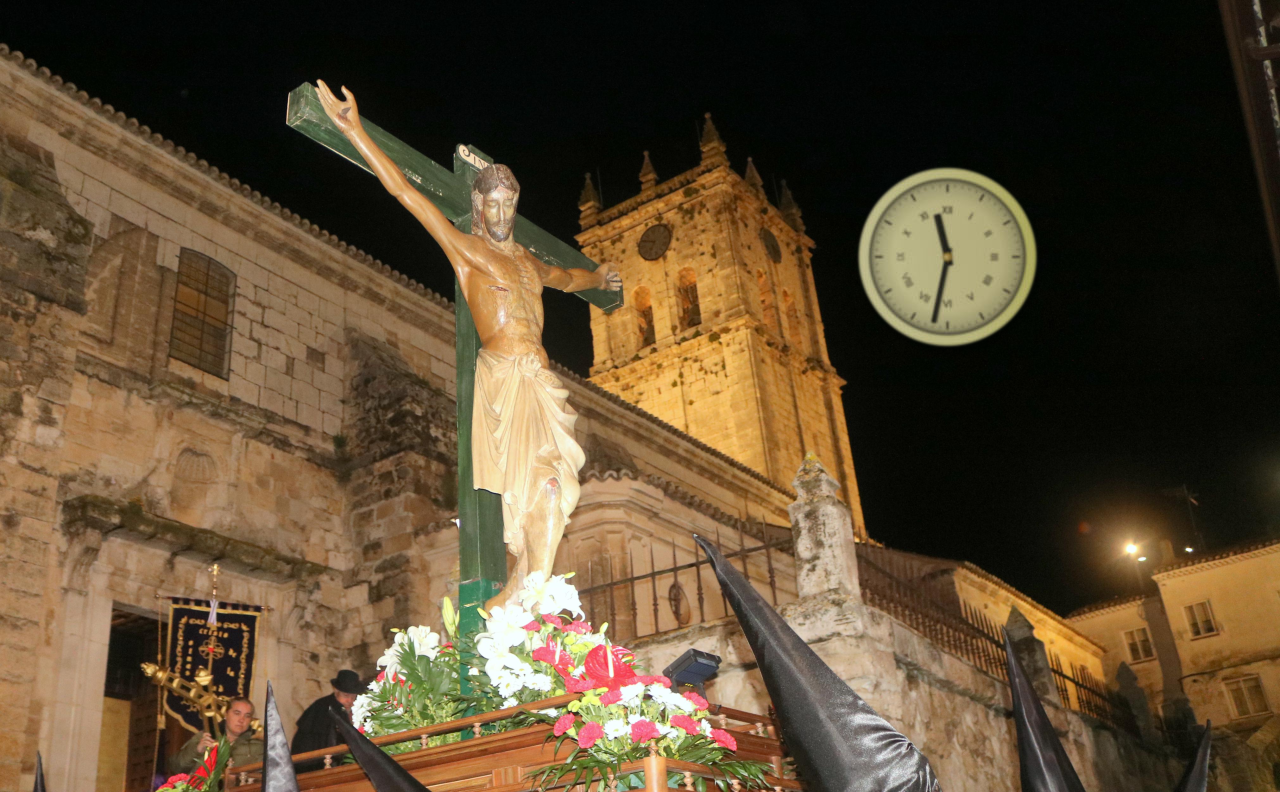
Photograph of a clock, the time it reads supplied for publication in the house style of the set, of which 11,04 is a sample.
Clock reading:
11,32
